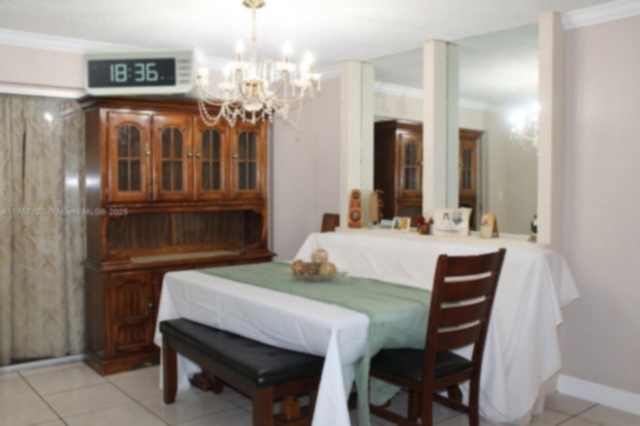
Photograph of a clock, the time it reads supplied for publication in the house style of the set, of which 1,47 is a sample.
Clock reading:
18,36
